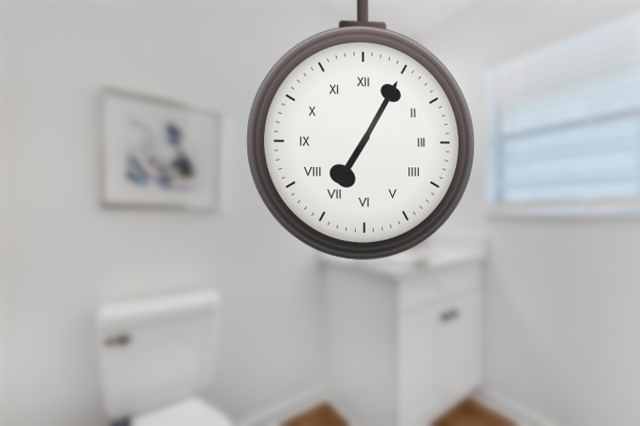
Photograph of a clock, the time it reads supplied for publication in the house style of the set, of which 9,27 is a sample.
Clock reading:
7,05
